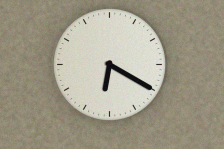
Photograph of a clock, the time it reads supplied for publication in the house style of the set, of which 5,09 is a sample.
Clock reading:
6,20
